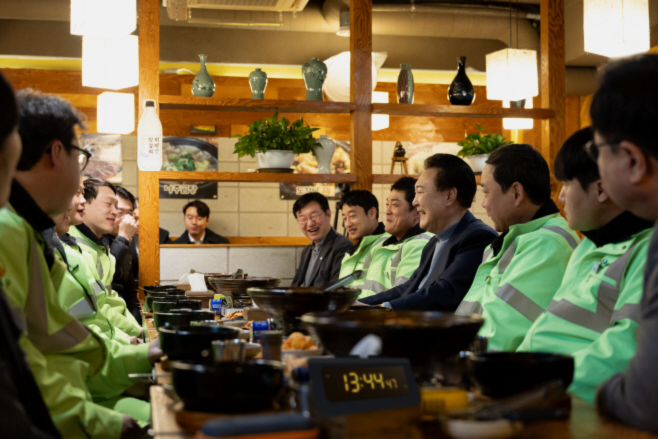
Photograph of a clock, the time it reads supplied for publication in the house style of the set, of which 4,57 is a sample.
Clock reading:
13,44
